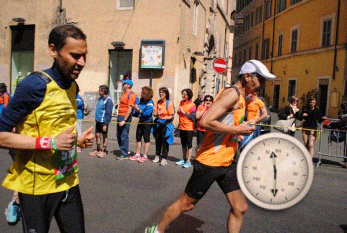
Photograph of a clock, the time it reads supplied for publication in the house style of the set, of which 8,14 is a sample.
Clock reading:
11,29
